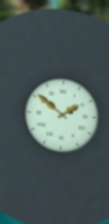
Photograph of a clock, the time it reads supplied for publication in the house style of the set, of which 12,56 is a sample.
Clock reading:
1,51
